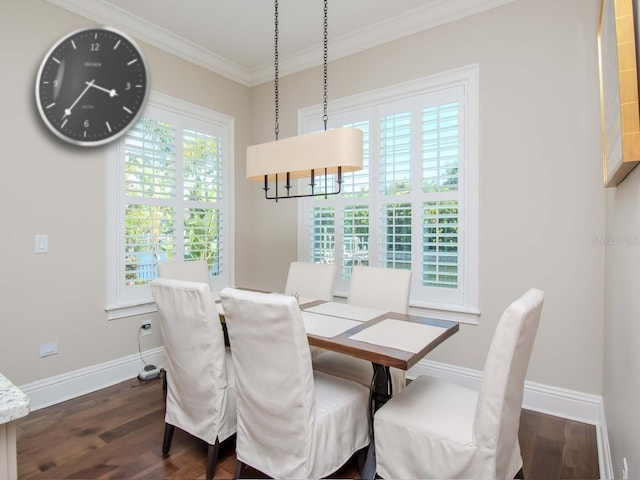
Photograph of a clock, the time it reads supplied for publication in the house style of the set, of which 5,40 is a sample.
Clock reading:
3,36
